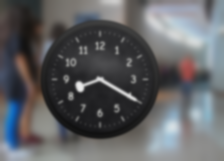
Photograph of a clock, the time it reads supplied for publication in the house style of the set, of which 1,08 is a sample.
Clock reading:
8,20
